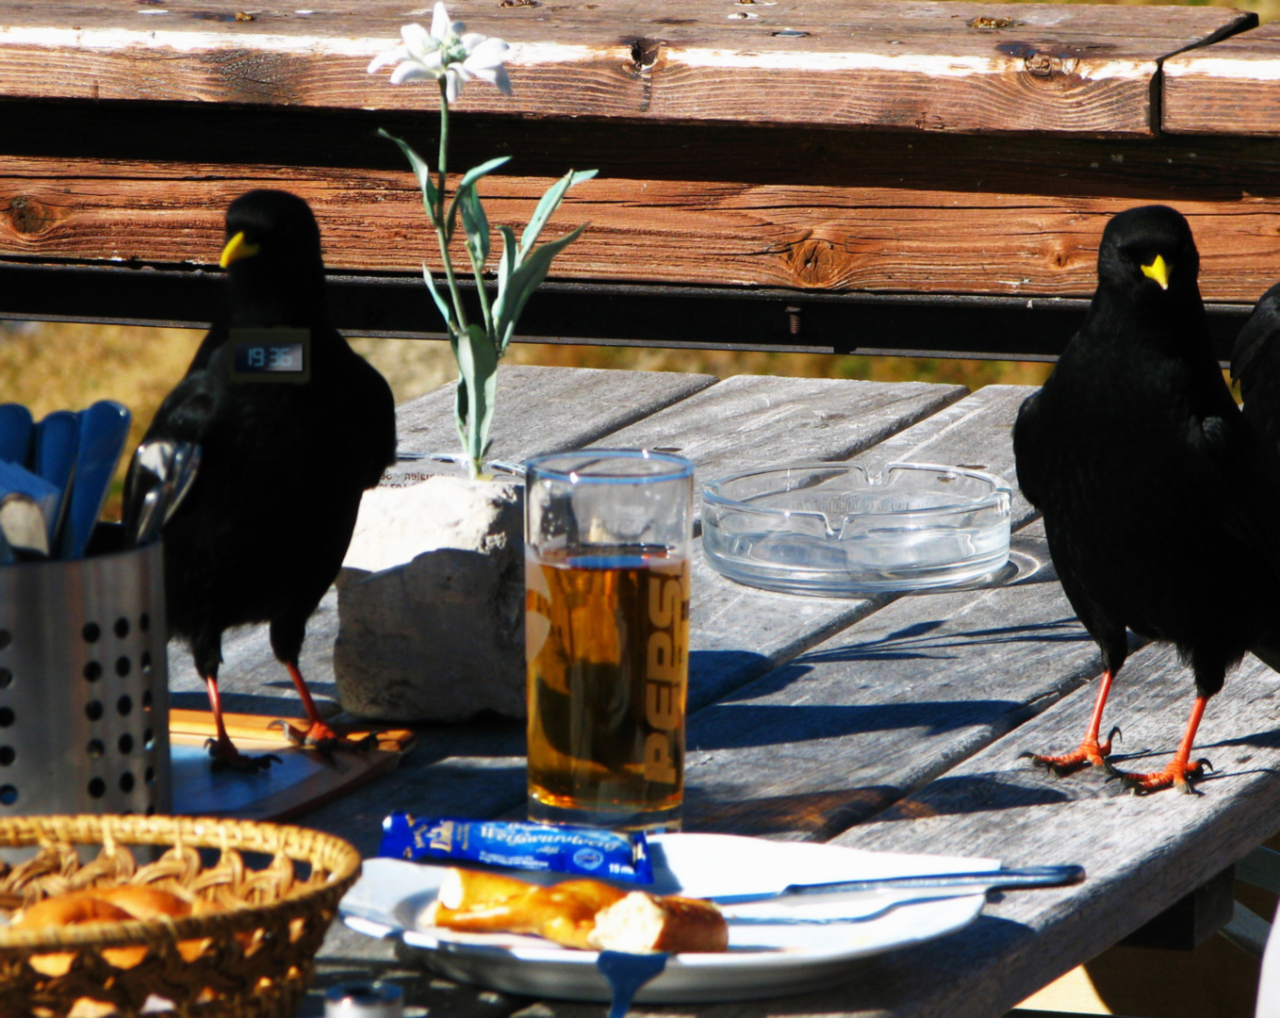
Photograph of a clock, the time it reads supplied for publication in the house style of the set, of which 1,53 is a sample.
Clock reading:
19,36
